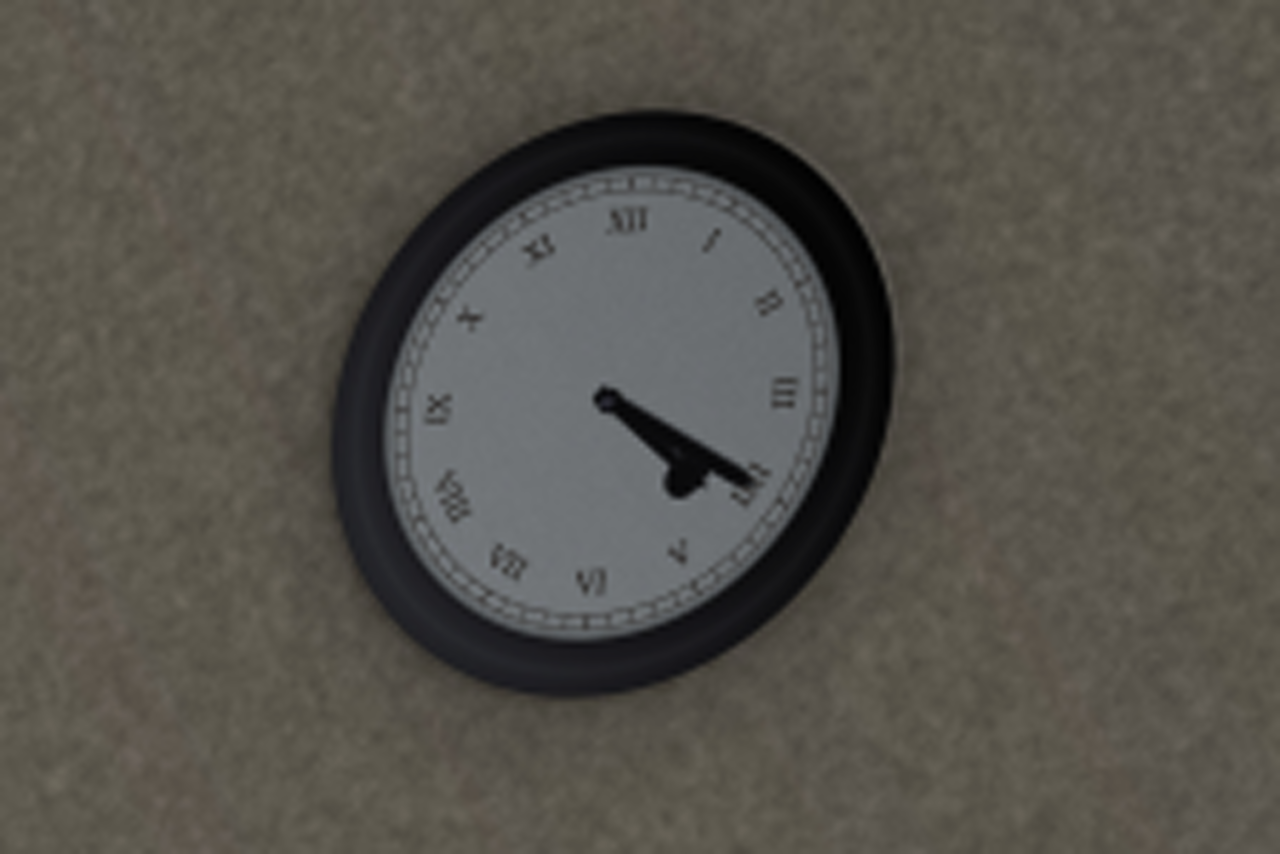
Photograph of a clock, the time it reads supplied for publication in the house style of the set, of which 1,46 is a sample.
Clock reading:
4,20
